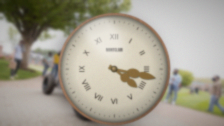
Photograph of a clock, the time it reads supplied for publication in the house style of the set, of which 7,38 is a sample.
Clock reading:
4,17
